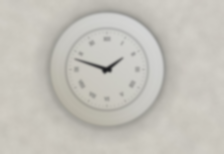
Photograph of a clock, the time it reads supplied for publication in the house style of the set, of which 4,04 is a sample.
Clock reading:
1,48
